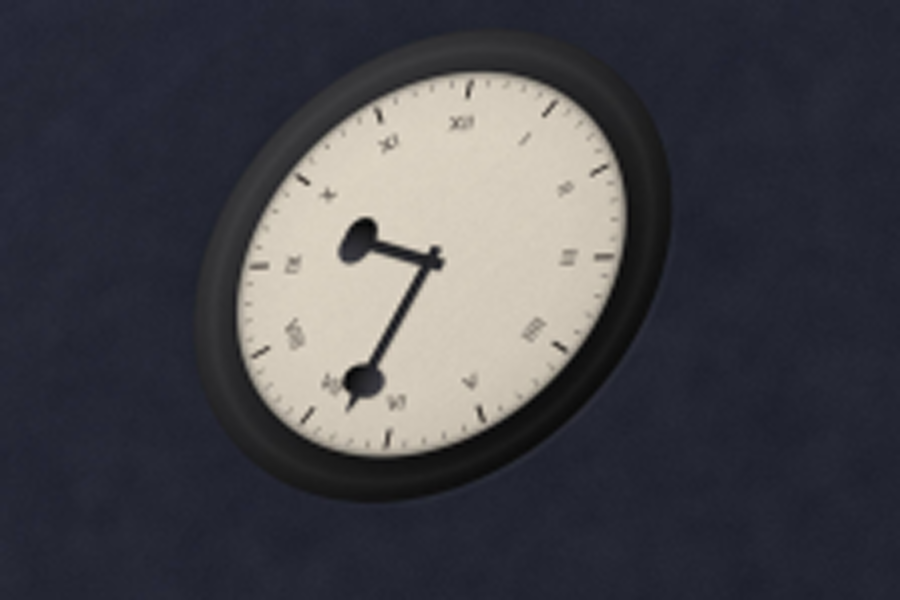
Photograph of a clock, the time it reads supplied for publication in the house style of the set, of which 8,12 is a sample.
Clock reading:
9,33
